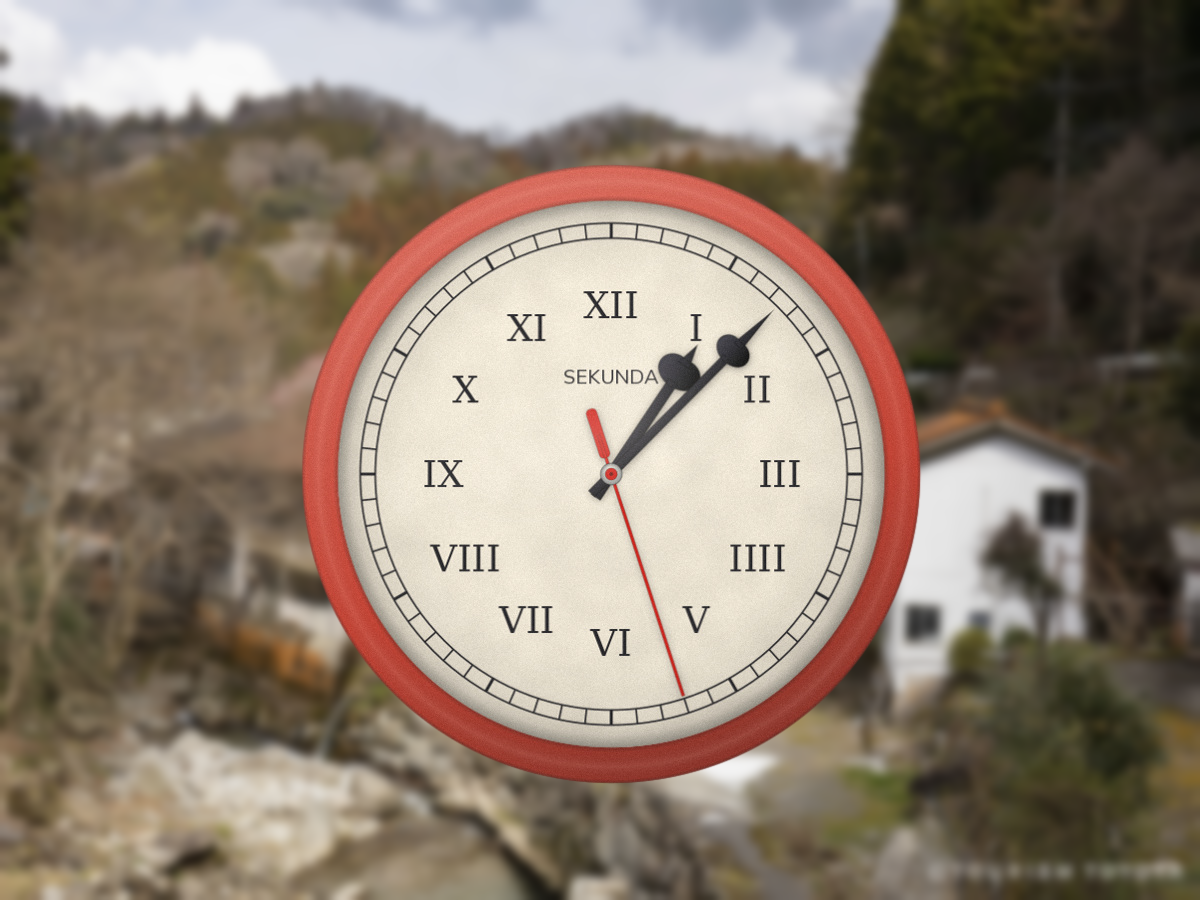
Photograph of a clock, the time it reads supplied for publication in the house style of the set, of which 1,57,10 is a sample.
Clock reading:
1,07,27
